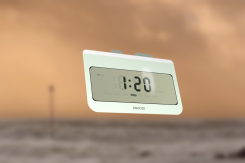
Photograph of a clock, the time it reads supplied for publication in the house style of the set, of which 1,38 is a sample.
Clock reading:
1,20
